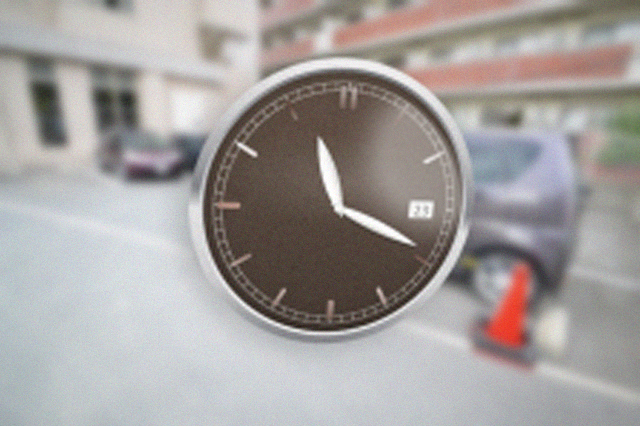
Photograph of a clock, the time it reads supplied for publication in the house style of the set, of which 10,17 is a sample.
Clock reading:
11,19
